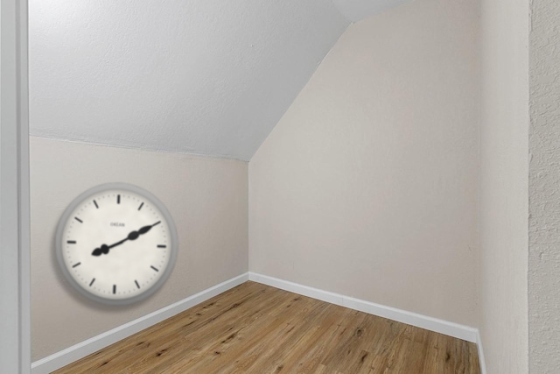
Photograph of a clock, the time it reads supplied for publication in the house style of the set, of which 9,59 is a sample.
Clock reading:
8,10
